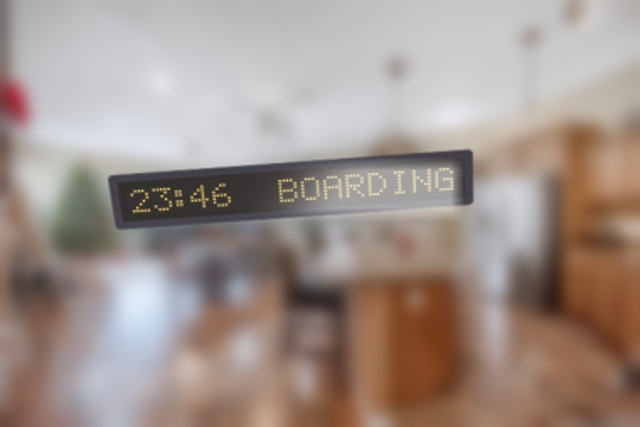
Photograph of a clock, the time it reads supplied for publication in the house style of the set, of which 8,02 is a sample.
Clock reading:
23,46
